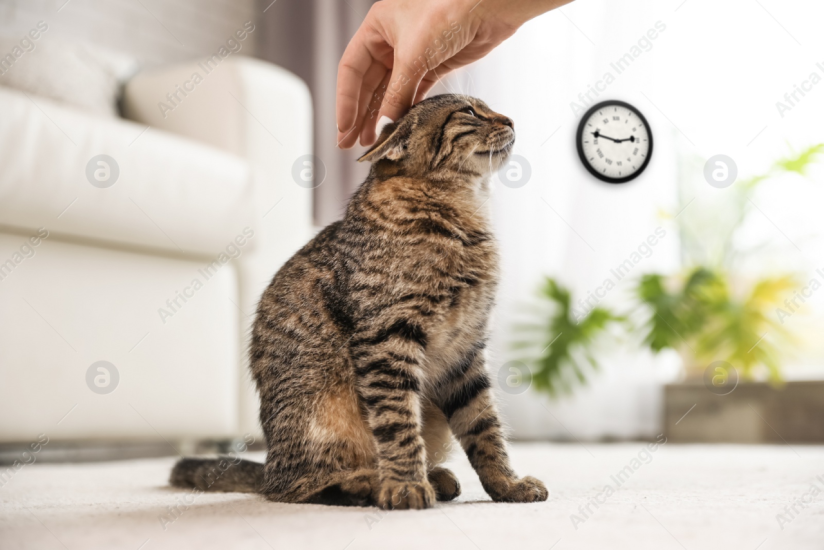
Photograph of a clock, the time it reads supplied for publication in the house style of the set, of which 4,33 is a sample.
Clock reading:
2,48
